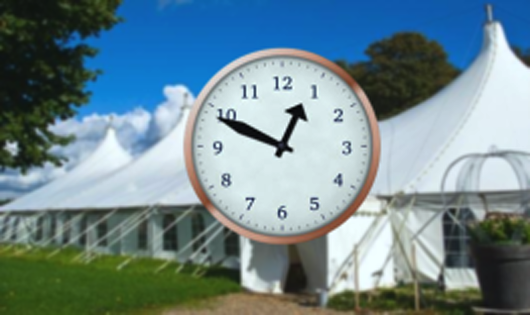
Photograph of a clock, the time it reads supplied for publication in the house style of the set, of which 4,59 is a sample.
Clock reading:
12,49
